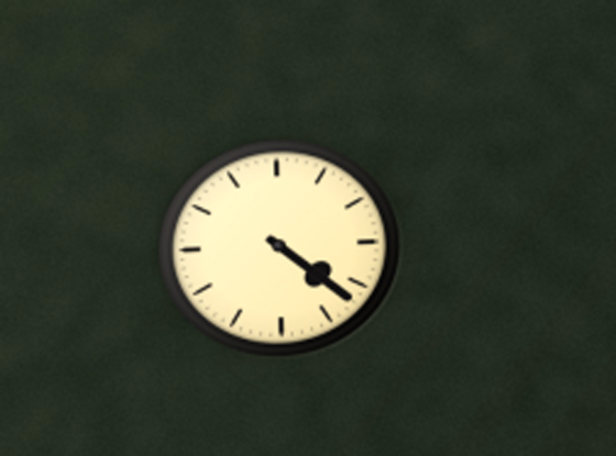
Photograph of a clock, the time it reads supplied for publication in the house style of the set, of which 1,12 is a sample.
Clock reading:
4,22
